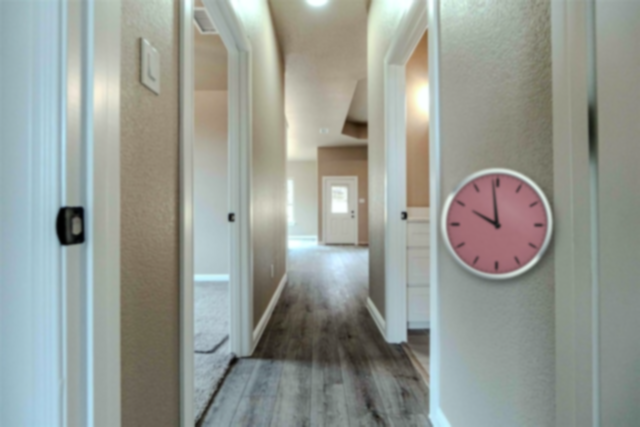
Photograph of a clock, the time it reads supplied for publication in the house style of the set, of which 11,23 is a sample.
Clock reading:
9,59
